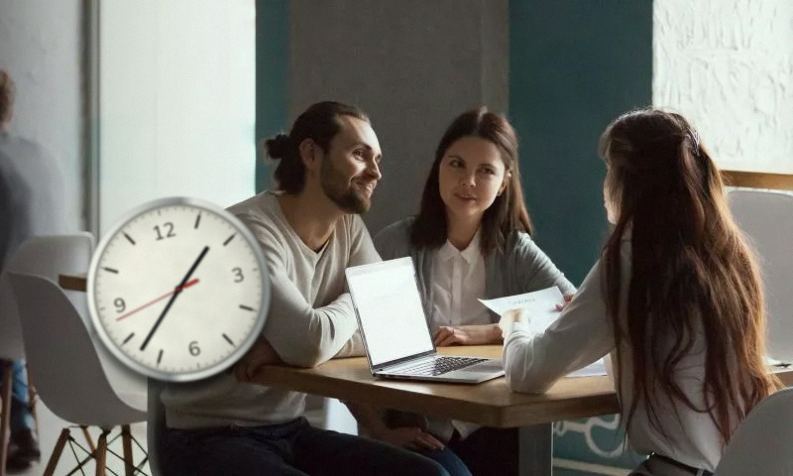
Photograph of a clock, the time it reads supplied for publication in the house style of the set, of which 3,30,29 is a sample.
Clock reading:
1,37,43
